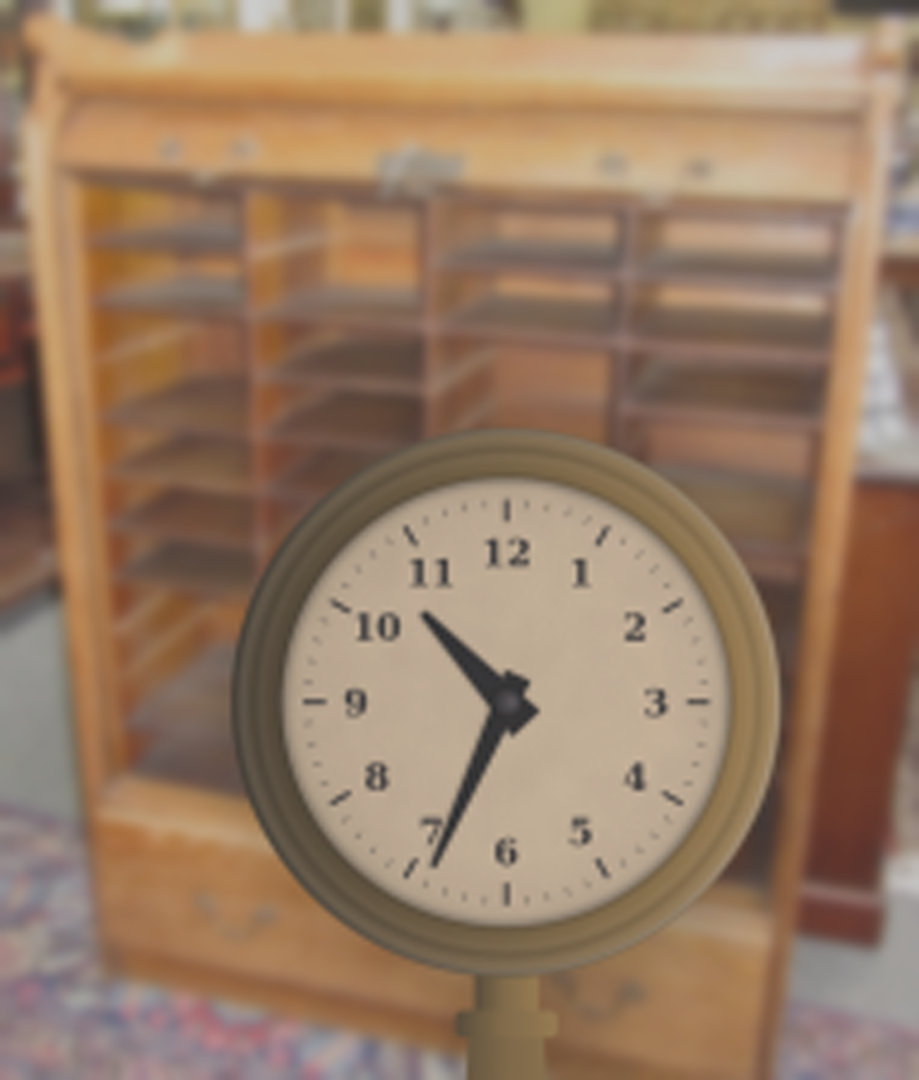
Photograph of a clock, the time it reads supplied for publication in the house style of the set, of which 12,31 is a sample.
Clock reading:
10,34
